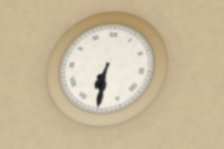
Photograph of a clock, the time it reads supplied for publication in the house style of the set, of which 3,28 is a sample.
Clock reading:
6,30
